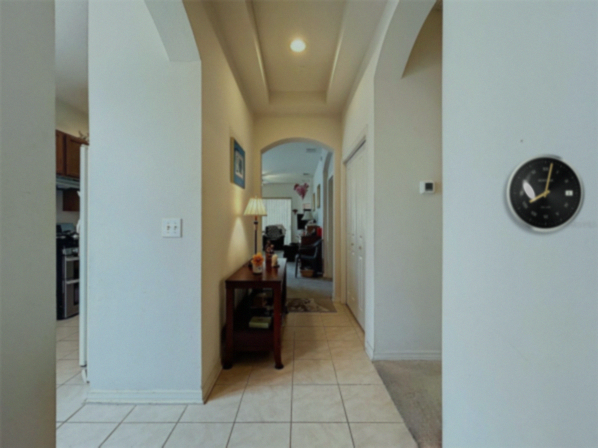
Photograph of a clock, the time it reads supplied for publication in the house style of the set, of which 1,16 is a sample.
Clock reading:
8,02
